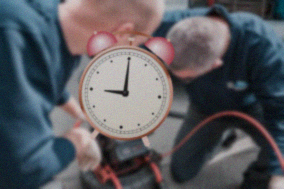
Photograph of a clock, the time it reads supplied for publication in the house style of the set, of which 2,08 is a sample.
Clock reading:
9,00
